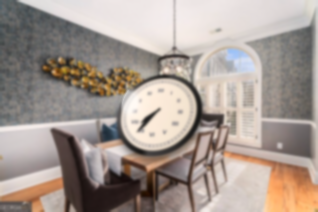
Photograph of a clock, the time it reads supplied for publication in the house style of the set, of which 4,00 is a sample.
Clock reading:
7,36
